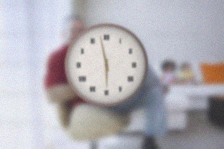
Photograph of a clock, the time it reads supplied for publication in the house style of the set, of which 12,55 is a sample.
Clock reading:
5,58
